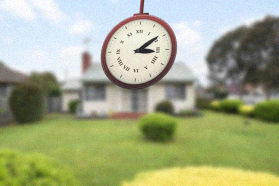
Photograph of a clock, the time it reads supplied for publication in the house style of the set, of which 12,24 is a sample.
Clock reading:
3,09
